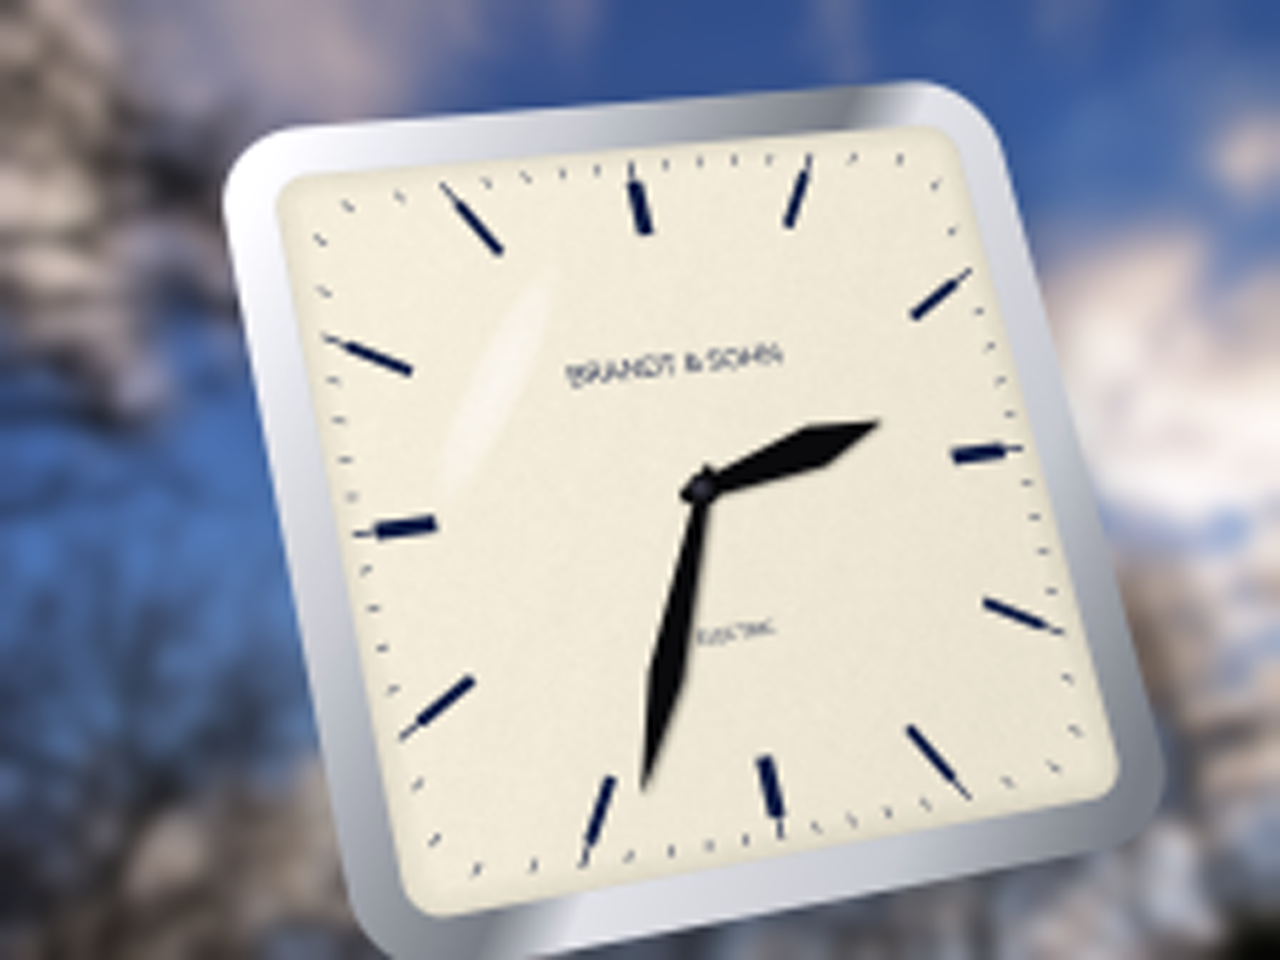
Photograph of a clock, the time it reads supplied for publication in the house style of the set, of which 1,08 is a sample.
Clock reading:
2,34
